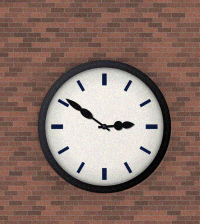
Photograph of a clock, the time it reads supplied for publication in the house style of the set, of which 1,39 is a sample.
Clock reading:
2,51
